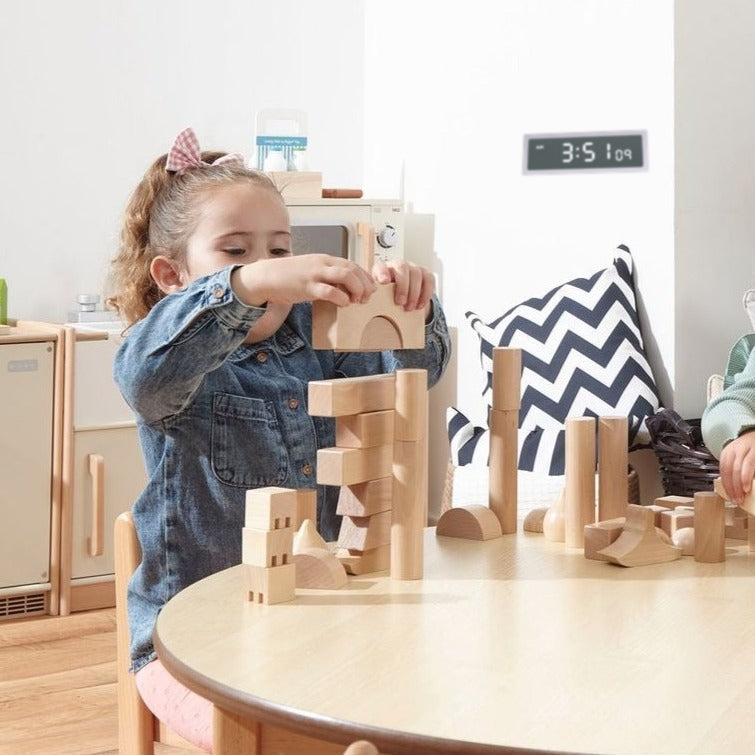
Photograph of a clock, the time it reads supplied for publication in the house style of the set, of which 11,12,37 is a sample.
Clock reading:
3,51,09
